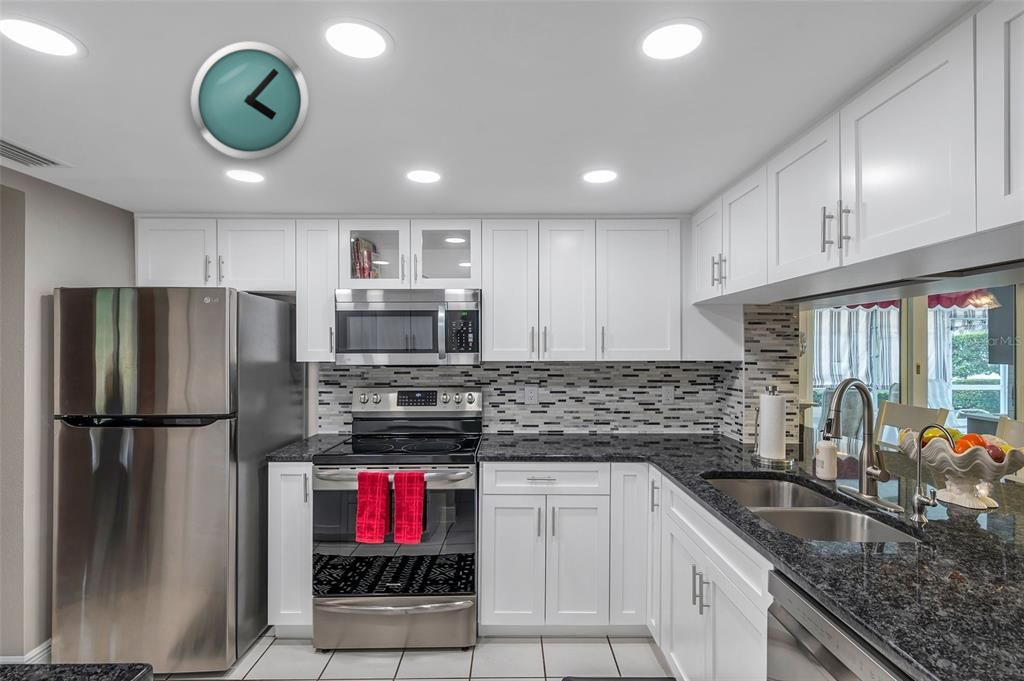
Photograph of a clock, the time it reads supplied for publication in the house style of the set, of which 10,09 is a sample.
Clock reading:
4,07
